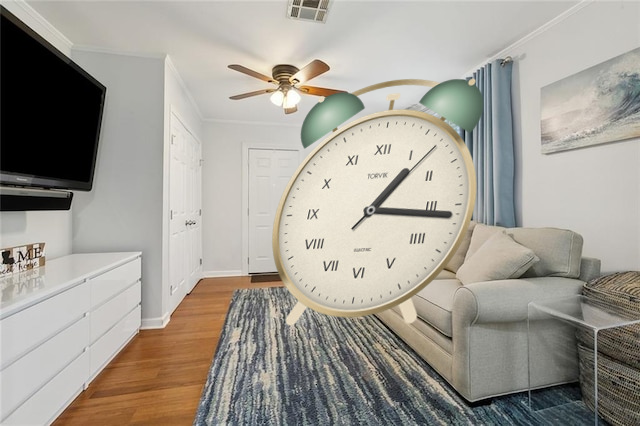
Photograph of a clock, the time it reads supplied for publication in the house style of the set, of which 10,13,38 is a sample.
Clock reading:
1,16,07
